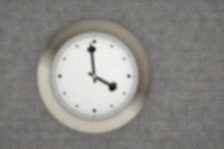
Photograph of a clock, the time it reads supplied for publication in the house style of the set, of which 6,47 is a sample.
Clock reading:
3,59
